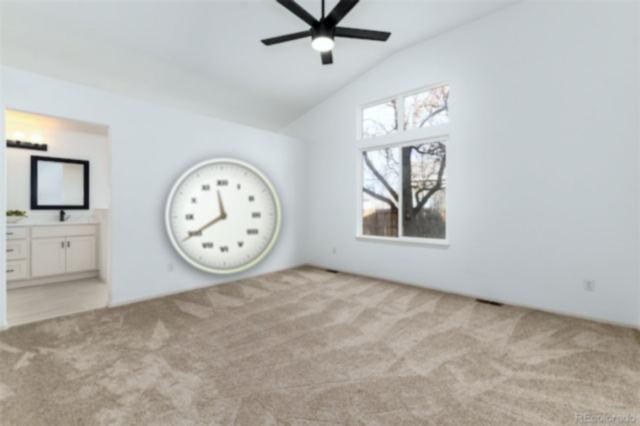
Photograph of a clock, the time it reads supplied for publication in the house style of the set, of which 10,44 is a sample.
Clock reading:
11,40
